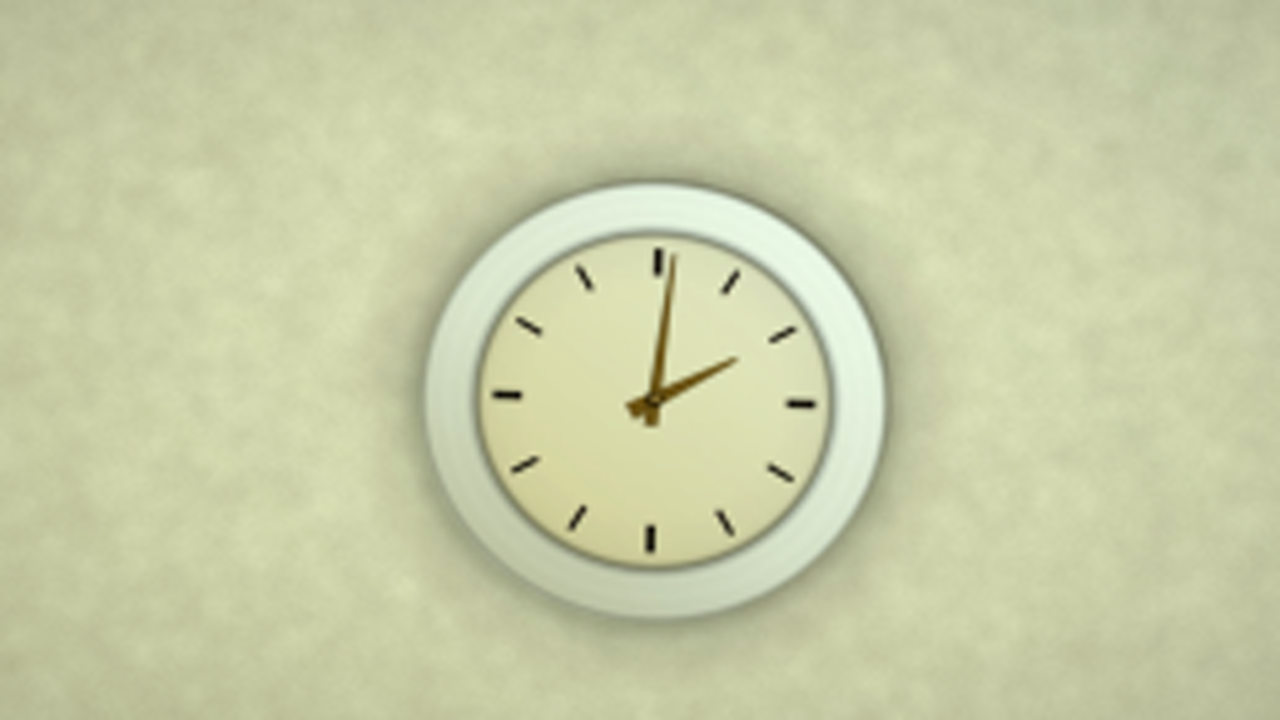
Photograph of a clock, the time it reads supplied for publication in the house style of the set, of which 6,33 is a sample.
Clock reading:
2,01
